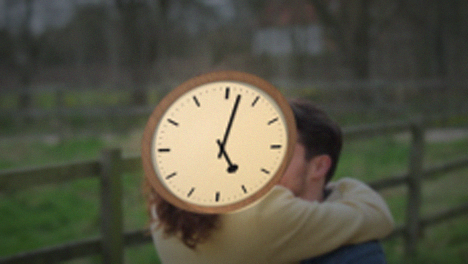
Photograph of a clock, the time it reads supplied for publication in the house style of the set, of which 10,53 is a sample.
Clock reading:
5,02
